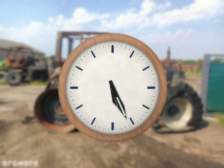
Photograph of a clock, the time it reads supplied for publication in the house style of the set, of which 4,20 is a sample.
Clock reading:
5,26
